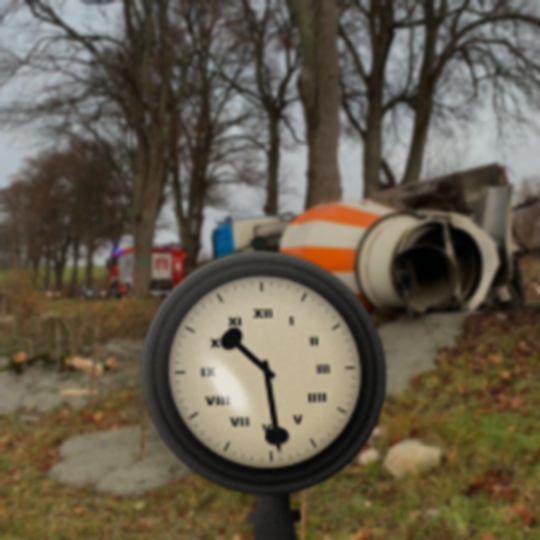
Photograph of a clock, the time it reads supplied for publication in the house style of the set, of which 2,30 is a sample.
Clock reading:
10,29
